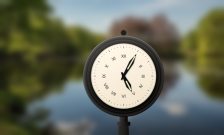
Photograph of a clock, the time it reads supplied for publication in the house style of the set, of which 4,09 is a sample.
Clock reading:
5,05
